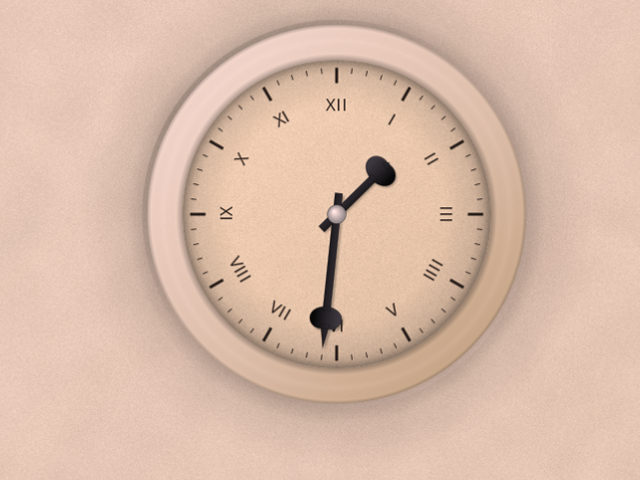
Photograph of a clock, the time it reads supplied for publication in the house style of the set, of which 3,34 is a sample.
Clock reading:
1,31
